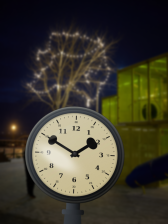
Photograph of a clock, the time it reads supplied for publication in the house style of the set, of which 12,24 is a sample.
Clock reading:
1,50
